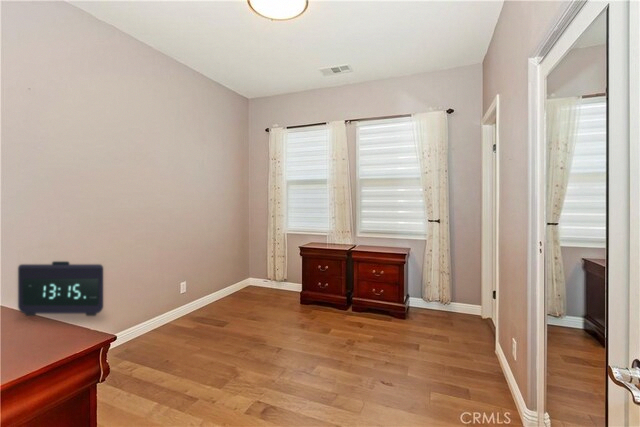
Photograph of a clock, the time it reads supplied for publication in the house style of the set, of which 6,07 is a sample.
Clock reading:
13,15
